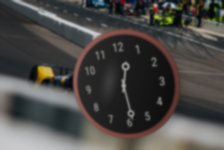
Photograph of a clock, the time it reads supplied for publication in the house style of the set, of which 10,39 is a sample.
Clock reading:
12,29
